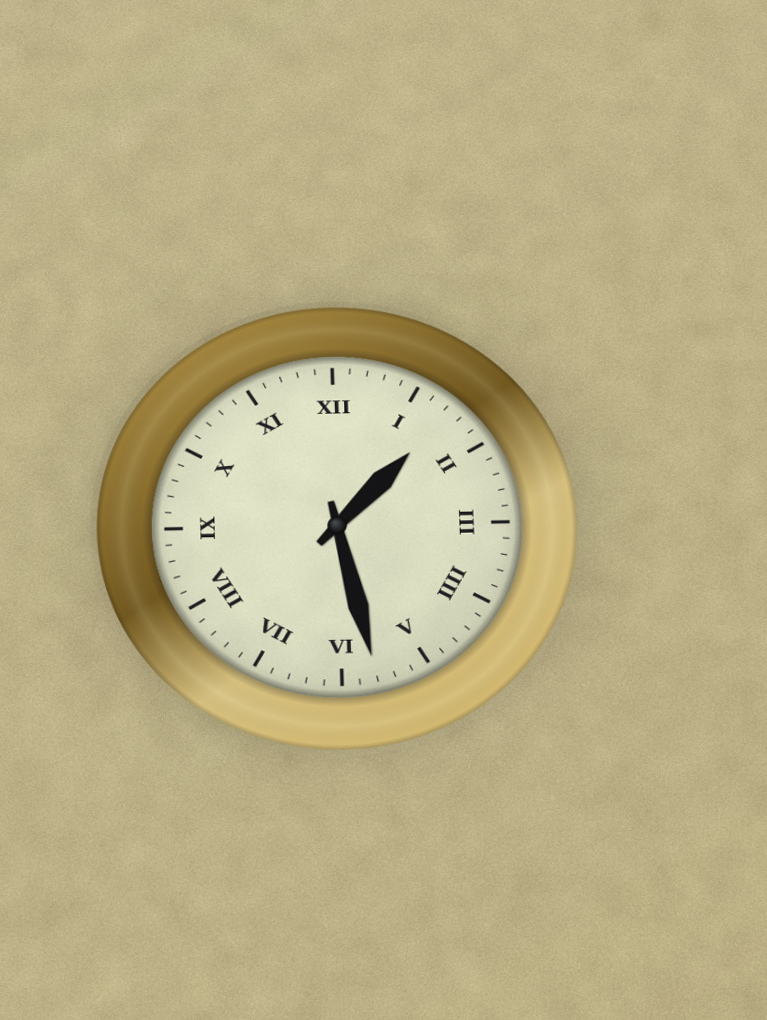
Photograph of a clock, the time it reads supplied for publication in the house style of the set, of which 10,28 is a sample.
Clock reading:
1,28
